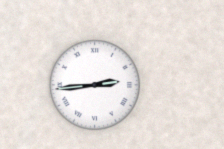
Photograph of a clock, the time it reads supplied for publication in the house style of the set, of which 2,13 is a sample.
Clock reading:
2,44
